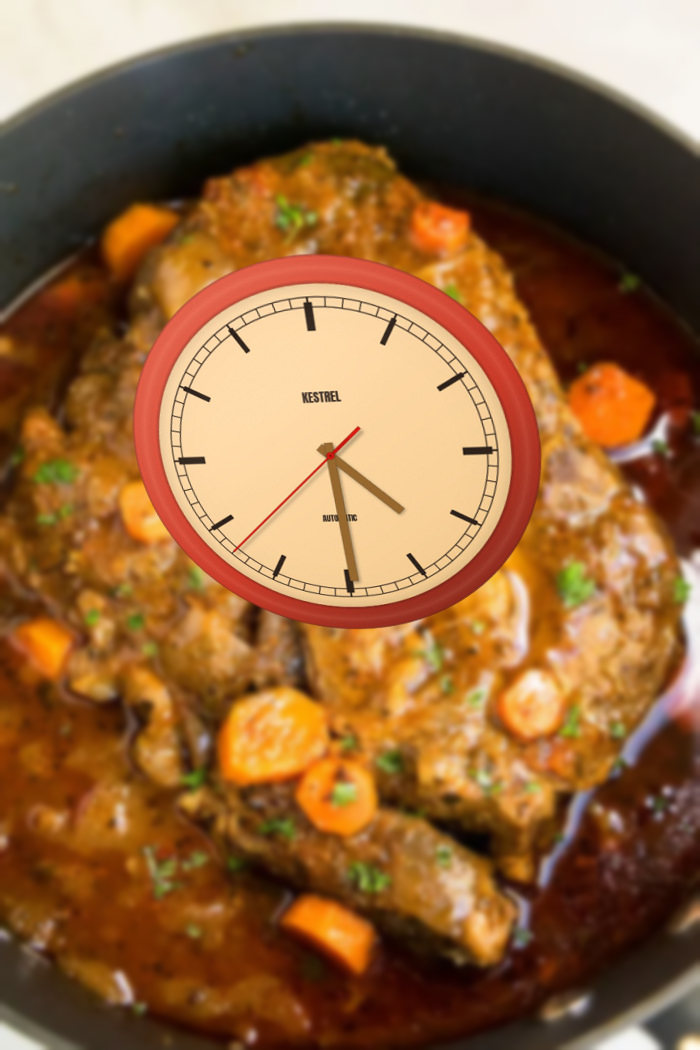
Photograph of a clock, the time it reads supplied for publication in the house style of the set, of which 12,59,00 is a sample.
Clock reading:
4,29,38
